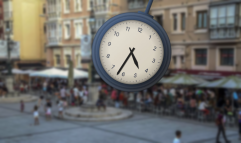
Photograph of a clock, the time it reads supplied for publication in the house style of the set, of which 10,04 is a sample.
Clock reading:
4,32
